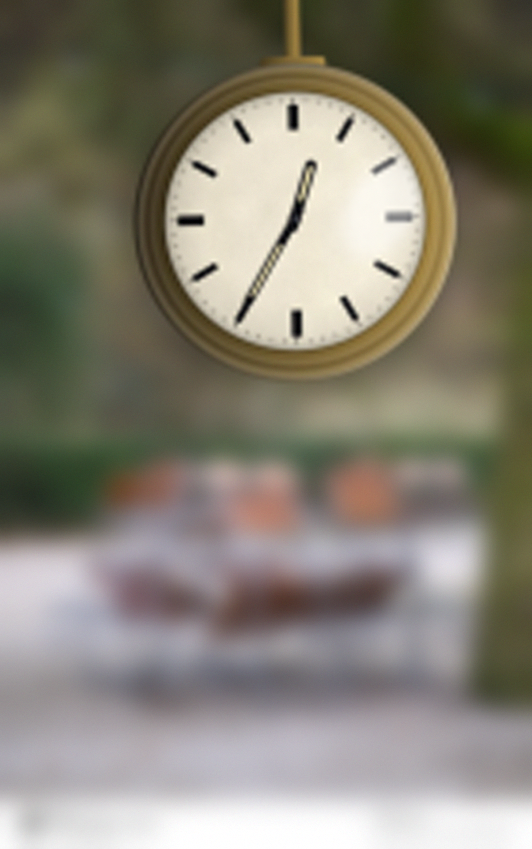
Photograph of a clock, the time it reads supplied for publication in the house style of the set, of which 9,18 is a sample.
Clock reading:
12,35
